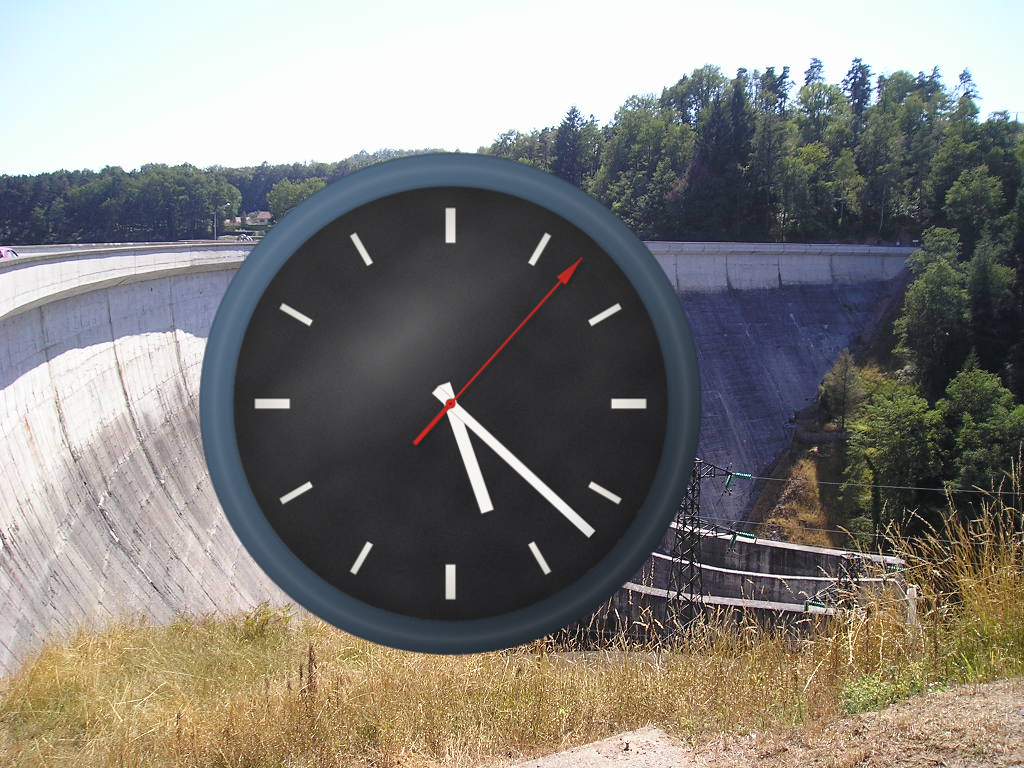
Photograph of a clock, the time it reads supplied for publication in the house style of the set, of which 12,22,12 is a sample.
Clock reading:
5,22,07
